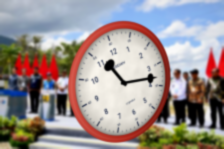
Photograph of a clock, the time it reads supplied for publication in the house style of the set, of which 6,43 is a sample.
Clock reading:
11,18
